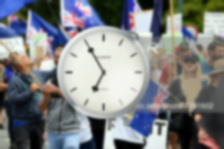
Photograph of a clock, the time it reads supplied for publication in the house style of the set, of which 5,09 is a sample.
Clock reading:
6,55
